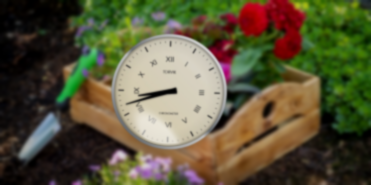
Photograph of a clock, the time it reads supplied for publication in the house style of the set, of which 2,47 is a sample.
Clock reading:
8,42
